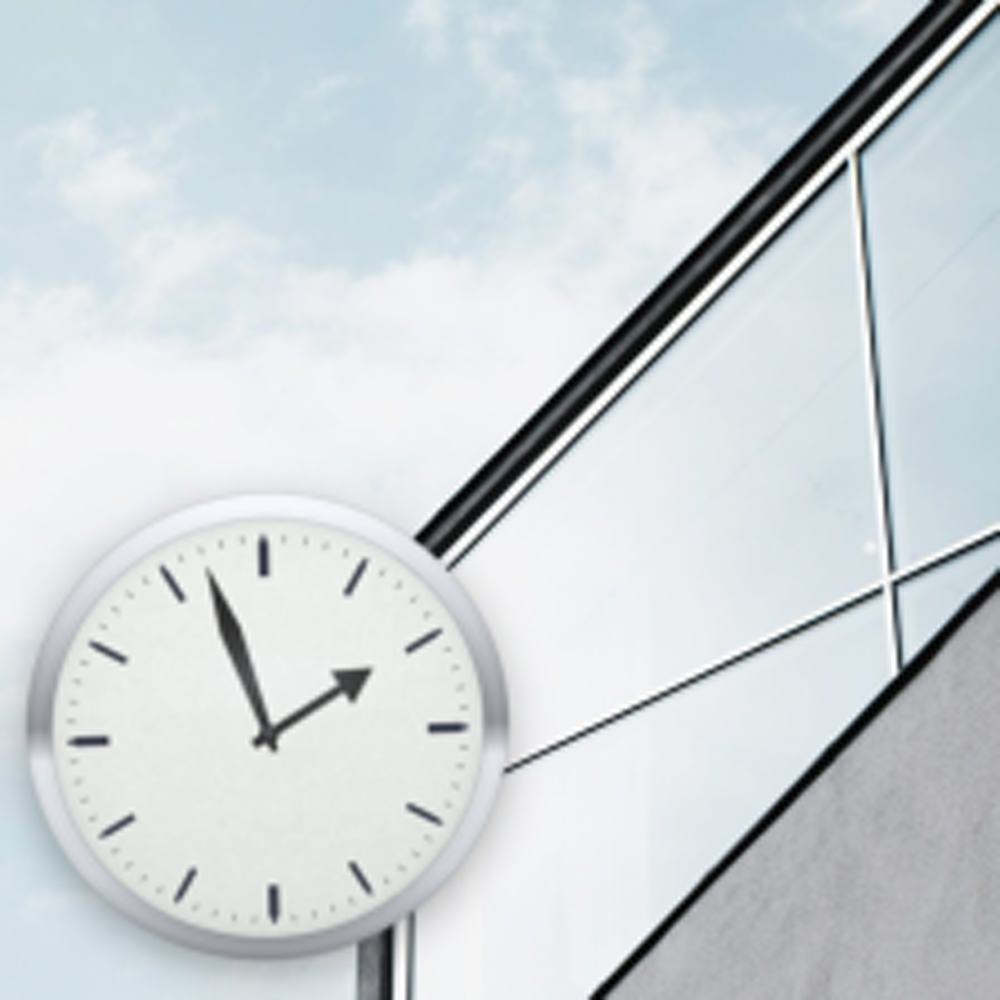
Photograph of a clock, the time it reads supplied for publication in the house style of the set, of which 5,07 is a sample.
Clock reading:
1,57
